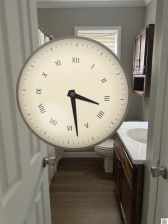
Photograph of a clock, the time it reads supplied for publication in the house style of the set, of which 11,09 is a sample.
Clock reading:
3,28
